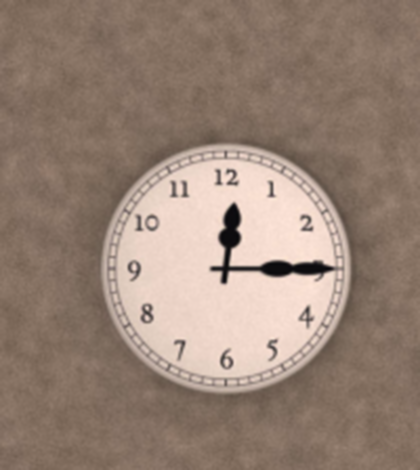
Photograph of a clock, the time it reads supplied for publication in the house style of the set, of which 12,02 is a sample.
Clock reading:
12,15
